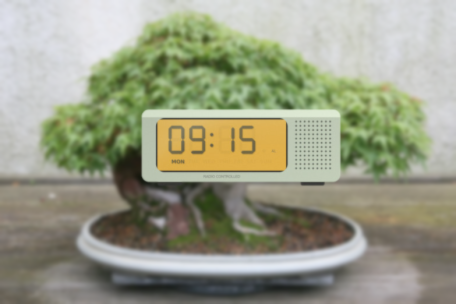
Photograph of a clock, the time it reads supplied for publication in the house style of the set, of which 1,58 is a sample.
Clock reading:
9,15
